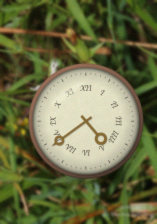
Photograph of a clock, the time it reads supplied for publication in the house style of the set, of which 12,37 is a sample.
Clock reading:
4,39
